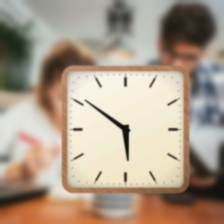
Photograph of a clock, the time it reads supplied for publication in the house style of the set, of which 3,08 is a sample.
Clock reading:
5,51
